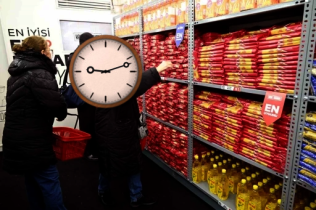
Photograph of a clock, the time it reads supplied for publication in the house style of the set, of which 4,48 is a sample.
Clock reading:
9,12
